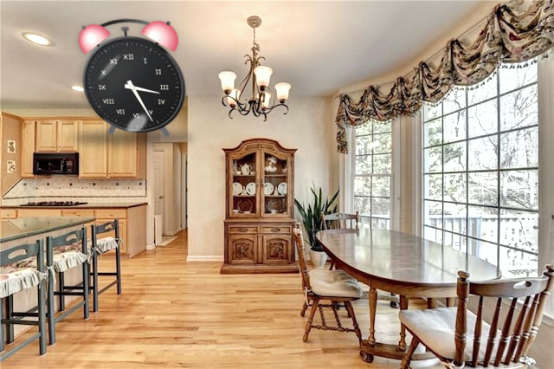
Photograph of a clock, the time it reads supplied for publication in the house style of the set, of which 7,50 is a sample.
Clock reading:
3,26
